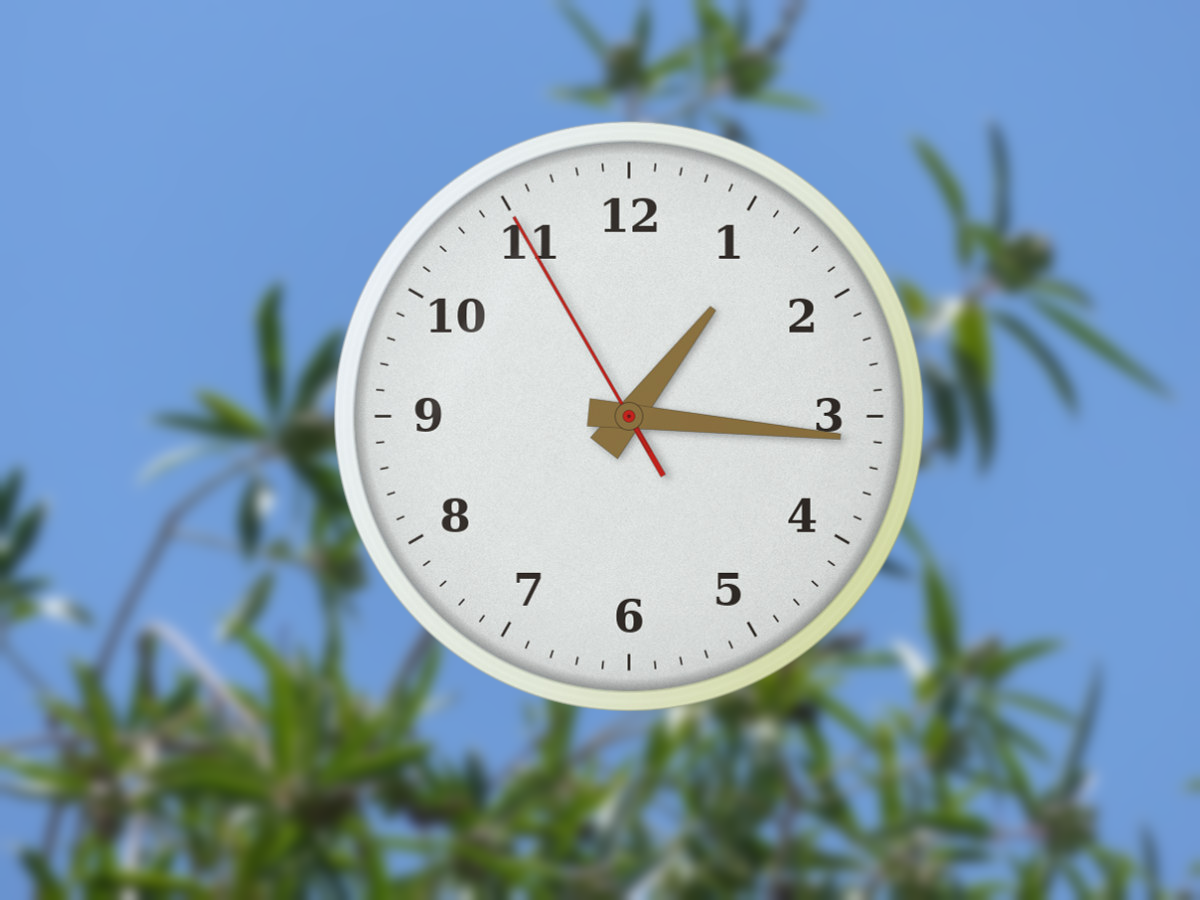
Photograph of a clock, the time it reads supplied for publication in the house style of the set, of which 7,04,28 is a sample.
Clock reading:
1,15,55
